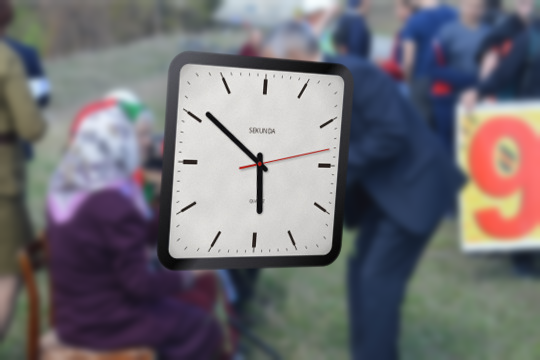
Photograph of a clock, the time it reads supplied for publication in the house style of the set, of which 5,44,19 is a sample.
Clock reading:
5,51,13
